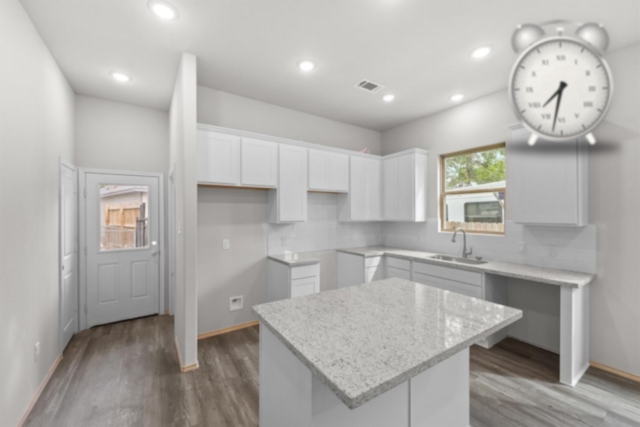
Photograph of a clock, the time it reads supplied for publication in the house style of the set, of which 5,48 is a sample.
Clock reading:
7,32
